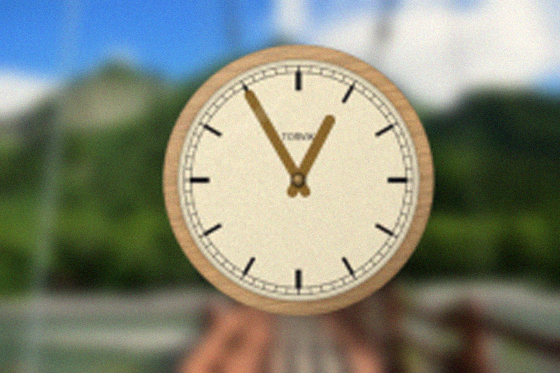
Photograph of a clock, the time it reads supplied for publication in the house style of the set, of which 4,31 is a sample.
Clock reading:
12,55
